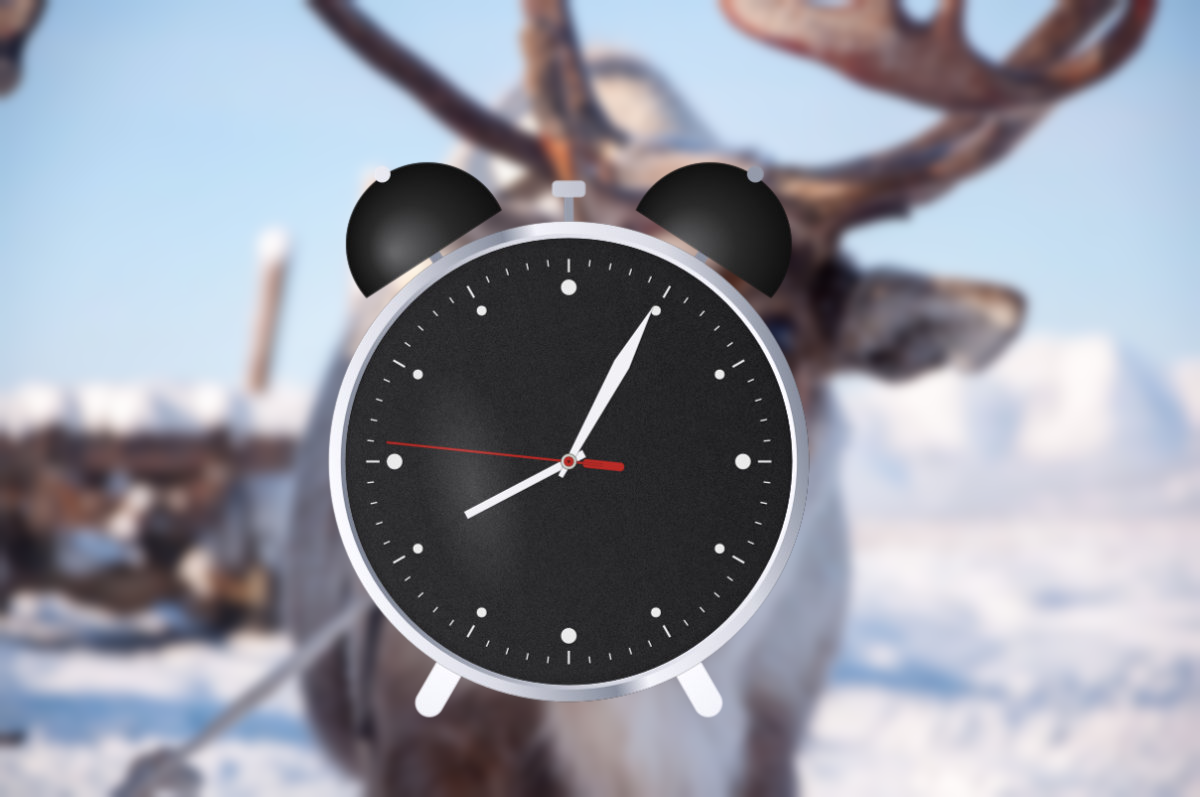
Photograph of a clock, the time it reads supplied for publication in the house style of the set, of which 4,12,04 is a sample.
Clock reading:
8,04,46
